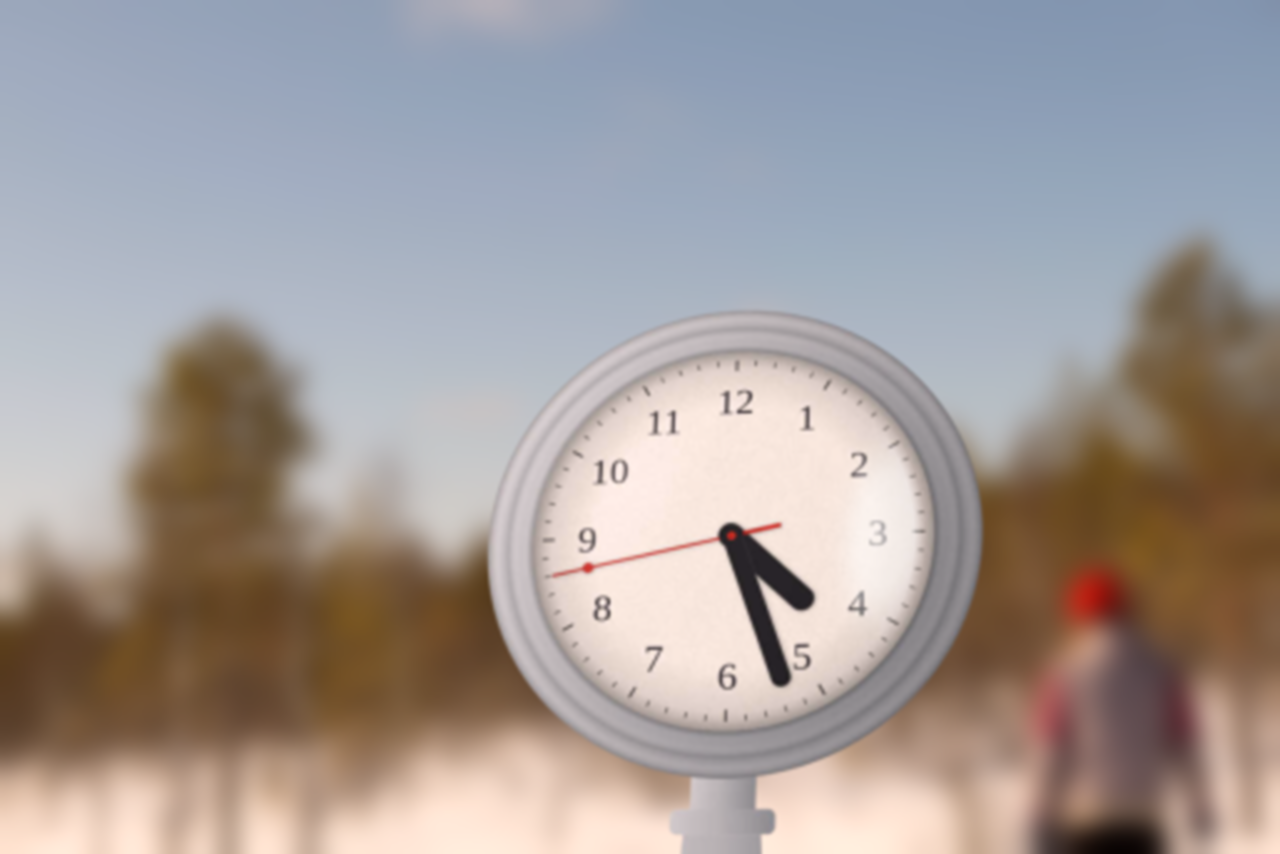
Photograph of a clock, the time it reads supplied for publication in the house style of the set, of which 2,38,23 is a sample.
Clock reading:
4,26,43
